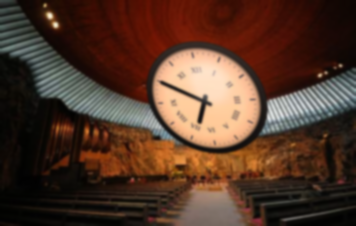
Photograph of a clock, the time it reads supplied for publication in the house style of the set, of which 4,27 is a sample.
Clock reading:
6,50
